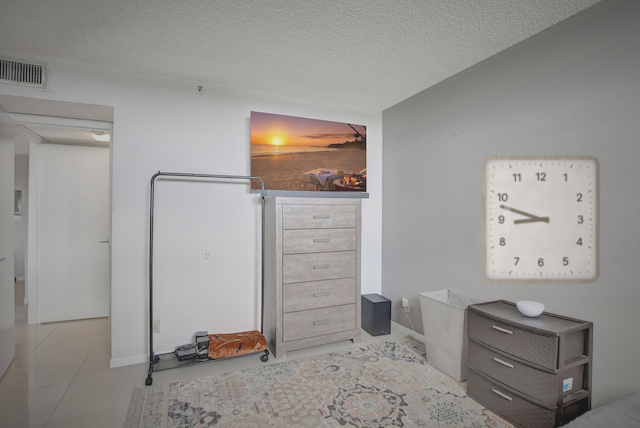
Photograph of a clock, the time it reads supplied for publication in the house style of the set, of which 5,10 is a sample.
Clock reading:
8,48
